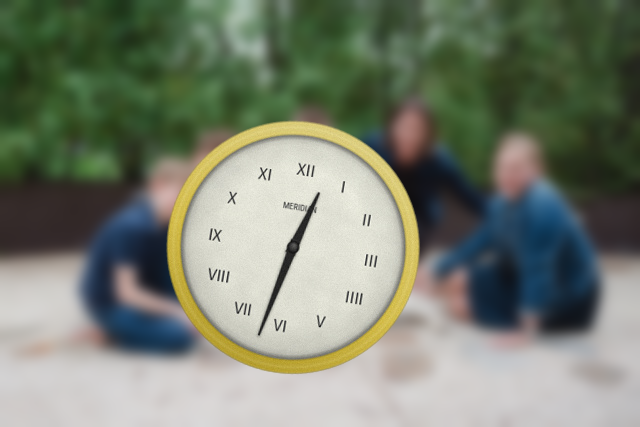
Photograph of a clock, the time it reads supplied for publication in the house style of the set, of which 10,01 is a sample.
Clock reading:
12,32
